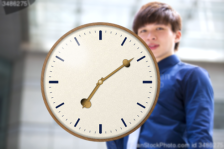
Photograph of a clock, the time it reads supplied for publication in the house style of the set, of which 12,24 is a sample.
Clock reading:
7,09
